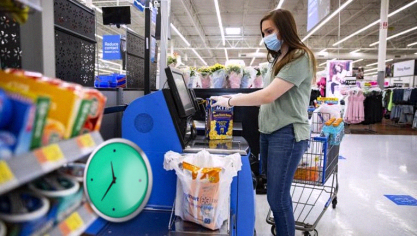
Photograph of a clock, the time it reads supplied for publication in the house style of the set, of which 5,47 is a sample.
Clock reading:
11,36
